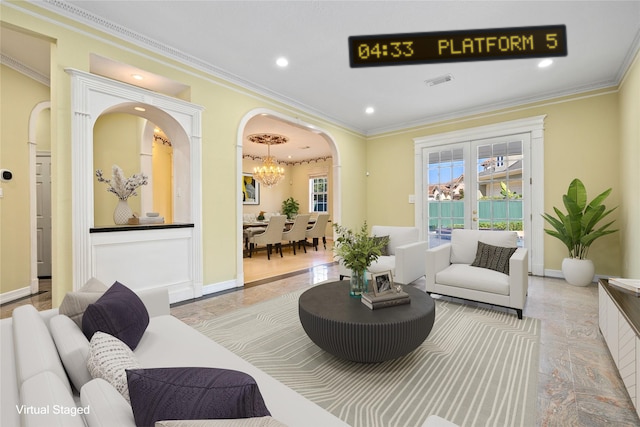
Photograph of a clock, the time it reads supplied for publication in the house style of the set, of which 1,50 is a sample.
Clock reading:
4,33
